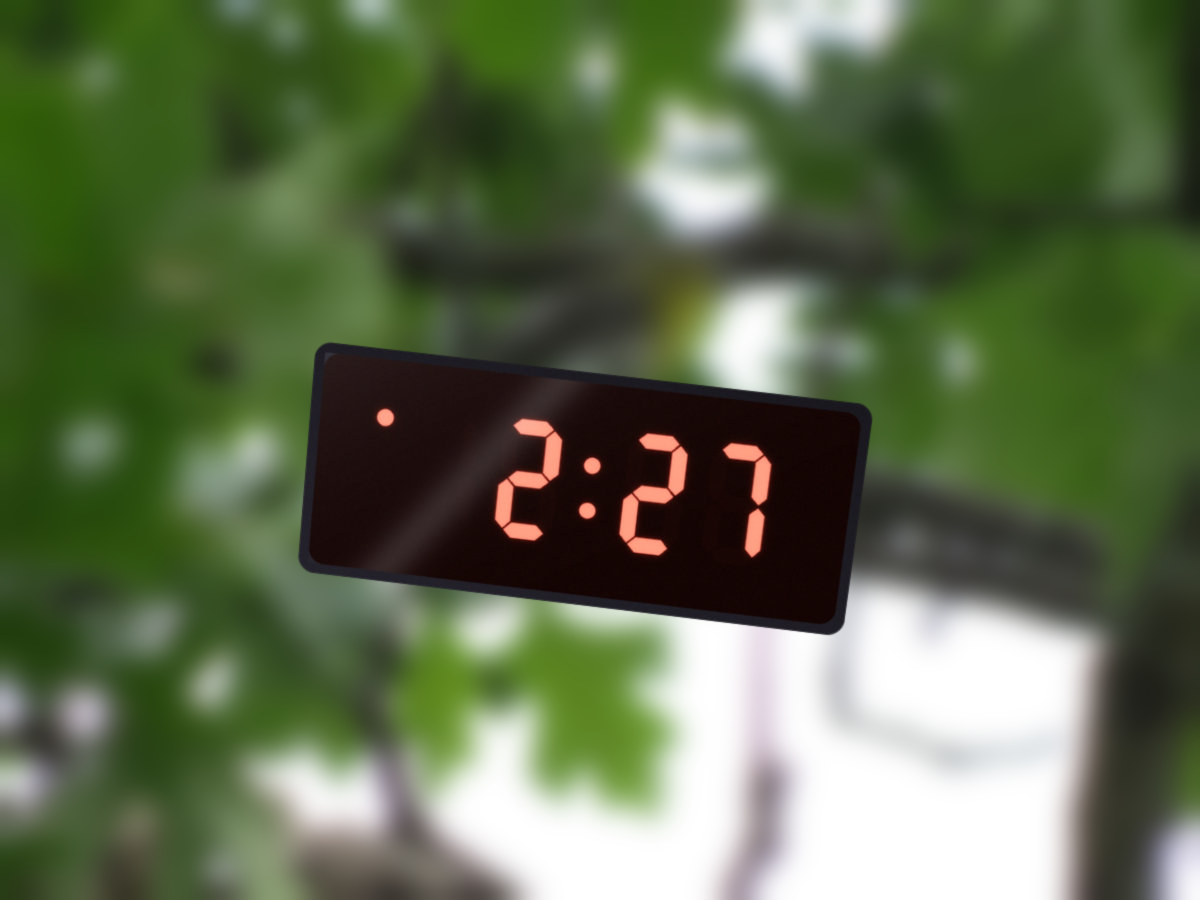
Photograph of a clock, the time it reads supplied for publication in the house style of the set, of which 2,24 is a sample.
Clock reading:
2,27
